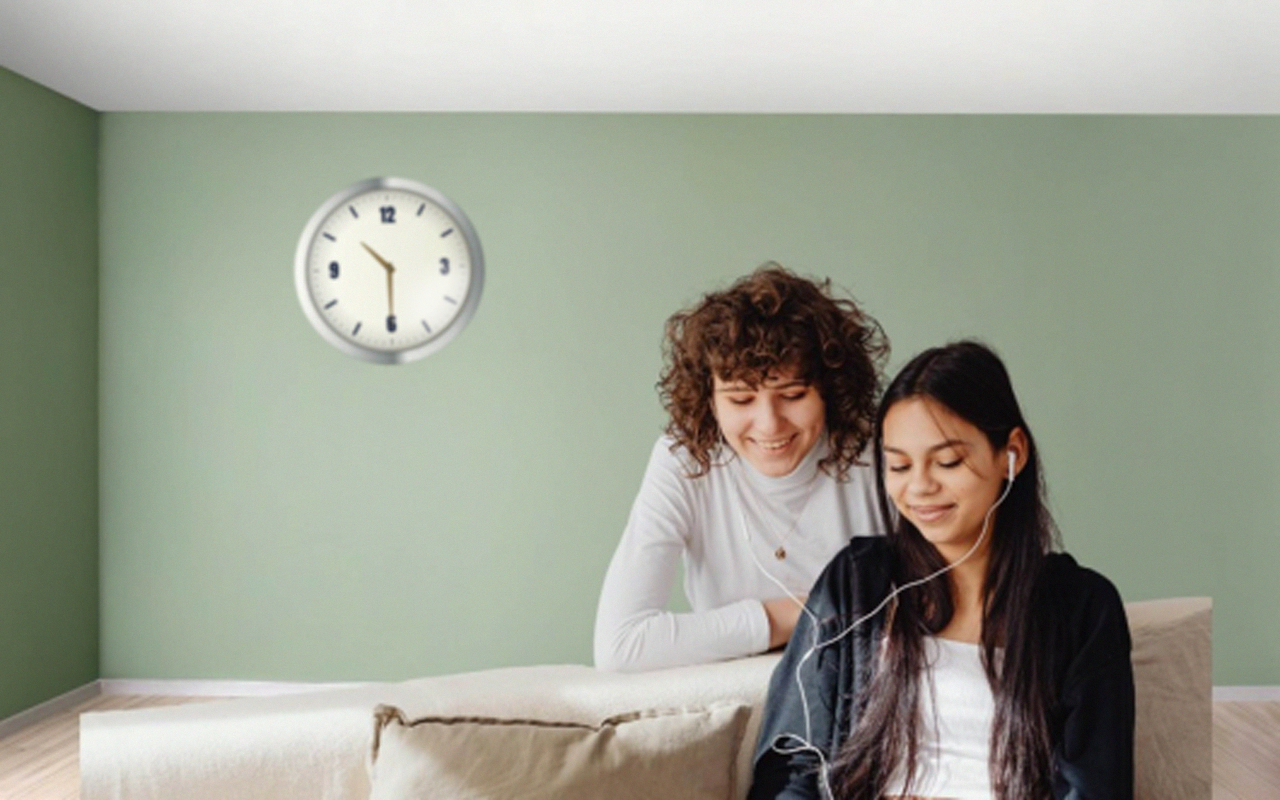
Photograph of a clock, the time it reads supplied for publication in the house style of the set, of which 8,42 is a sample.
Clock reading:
10,30
